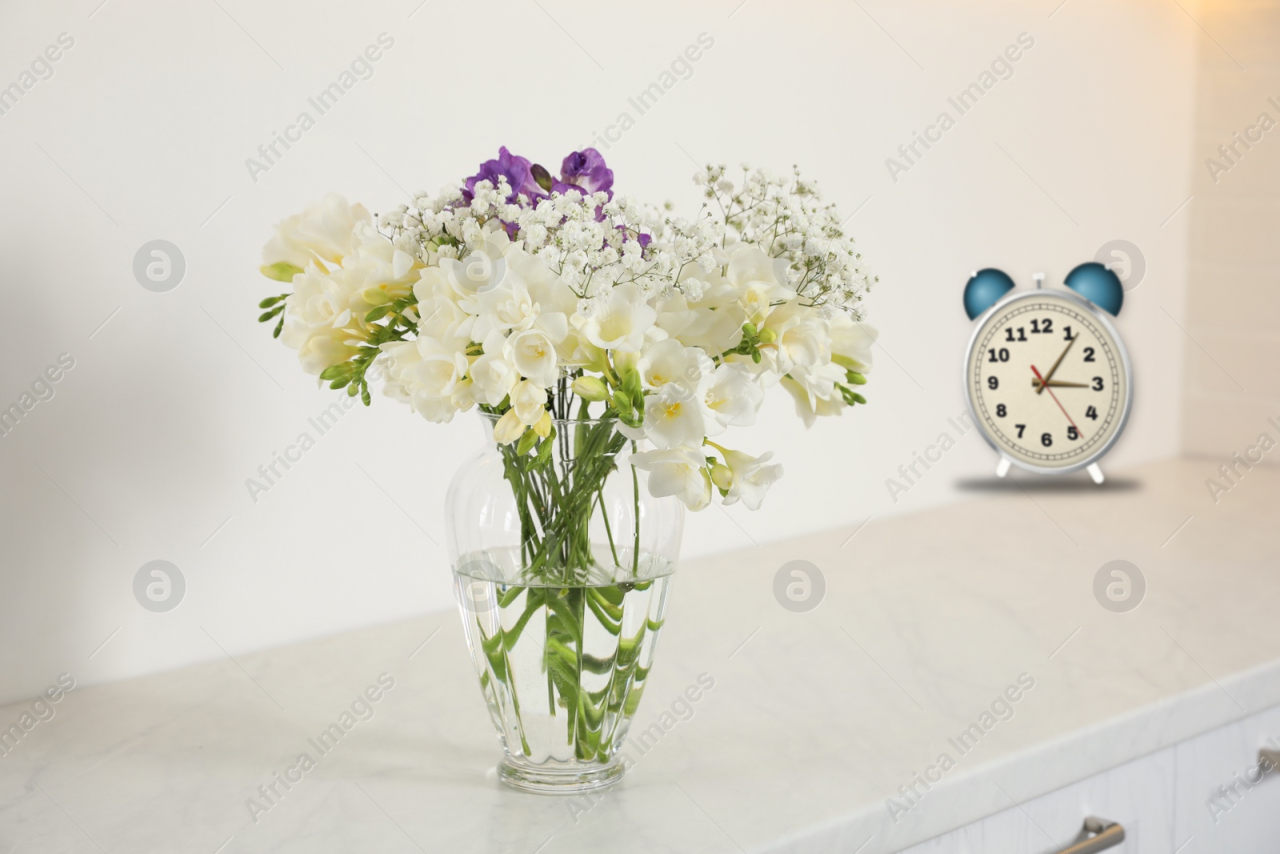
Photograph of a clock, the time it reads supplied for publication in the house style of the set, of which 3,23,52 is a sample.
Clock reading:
3,06,24
